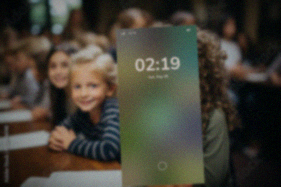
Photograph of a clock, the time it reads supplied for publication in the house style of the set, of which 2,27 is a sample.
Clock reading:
2,19
